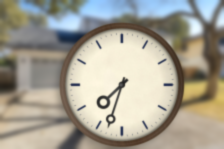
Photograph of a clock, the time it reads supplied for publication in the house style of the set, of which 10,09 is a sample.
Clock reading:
7,33
